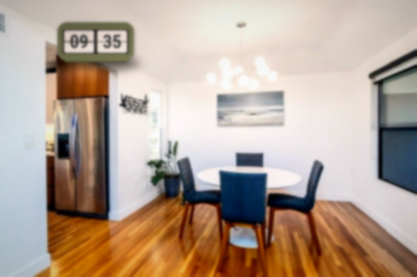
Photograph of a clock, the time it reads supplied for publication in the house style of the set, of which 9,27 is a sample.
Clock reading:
9,35
